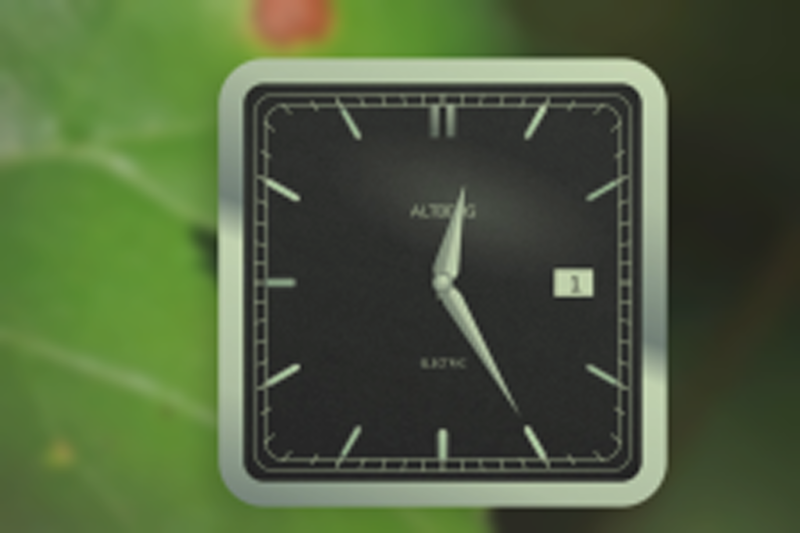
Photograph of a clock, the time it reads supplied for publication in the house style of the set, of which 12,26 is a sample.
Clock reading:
12,25
